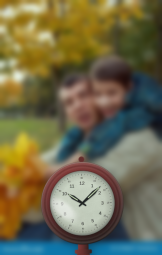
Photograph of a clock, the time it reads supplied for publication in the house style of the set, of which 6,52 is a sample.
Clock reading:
10,08
